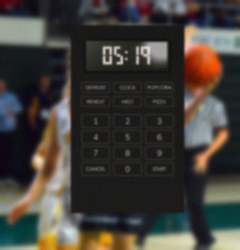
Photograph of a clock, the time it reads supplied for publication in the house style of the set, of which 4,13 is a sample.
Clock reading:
5,19
